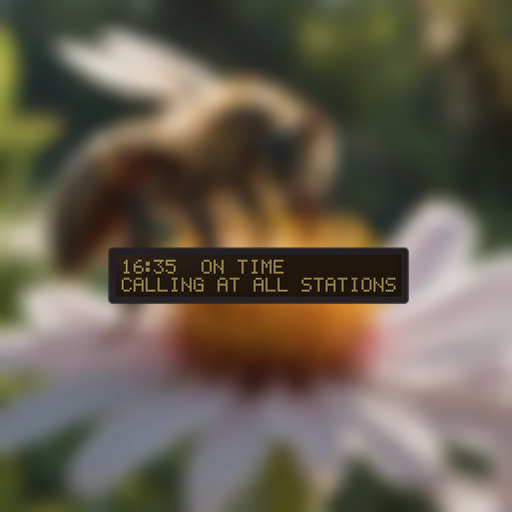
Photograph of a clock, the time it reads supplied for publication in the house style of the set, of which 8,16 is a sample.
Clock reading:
16,35
